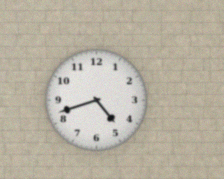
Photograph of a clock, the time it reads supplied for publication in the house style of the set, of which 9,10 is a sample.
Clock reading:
4,42
